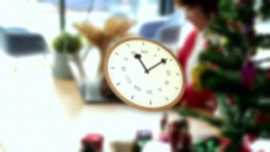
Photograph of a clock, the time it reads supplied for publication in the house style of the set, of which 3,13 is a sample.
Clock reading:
11,09
